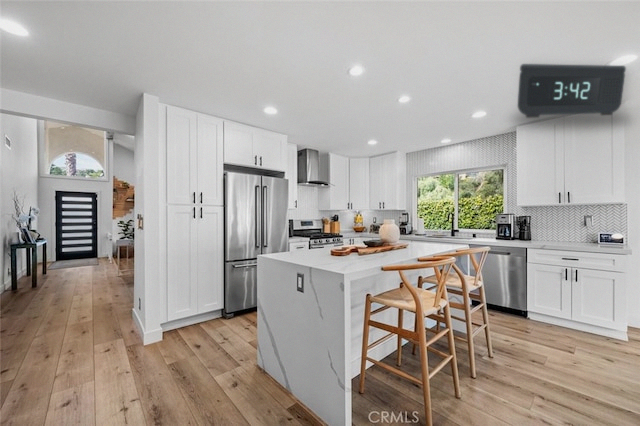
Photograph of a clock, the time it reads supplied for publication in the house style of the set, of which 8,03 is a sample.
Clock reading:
3,42
